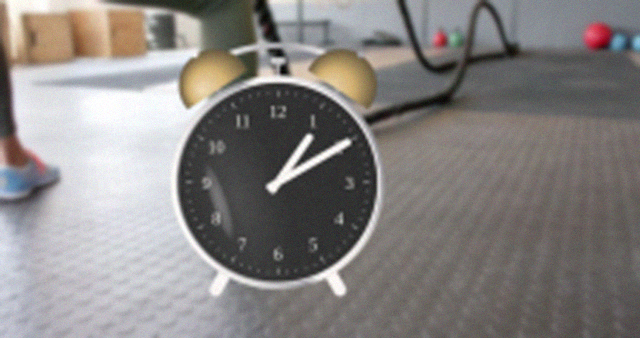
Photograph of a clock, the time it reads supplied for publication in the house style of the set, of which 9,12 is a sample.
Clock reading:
1,10
